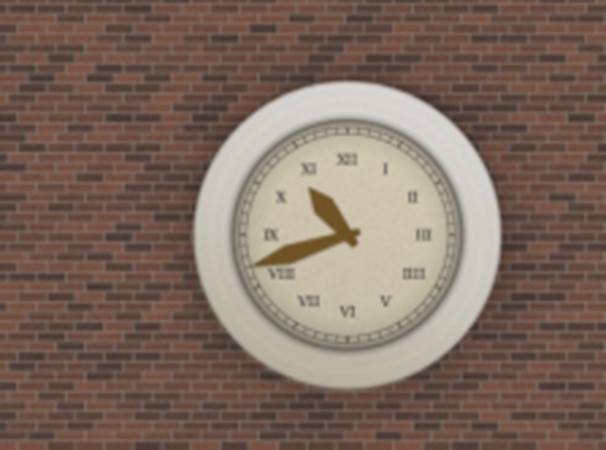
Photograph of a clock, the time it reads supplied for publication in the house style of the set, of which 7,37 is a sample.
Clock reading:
10,42
